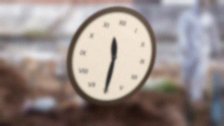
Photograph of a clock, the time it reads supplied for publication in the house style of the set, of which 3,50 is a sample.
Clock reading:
11,30
